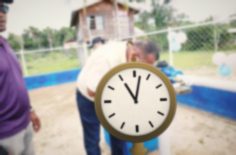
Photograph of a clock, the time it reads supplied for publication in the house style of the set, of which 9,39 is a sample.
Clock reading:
11,02
